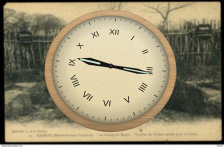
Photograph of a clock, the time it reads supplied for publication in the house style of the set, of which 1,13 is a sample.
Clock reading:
9,16
